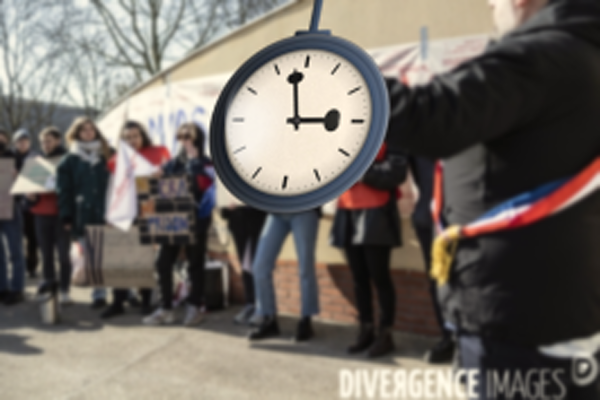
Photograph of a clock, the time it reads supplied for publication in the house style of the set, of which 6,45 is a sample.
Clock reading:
2,58
